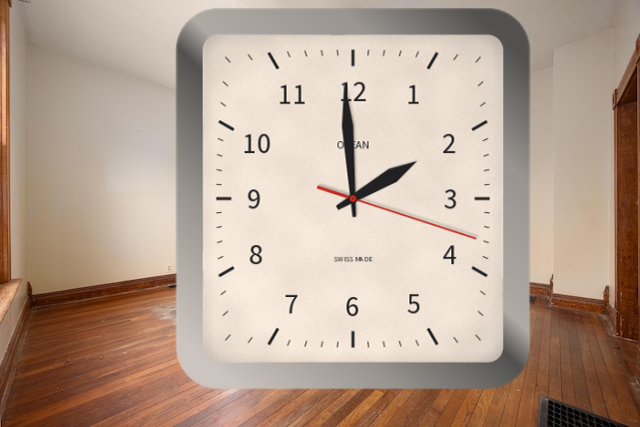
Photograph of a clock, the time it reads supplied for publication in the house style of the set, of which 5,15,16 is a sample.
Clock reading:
1,59,18
